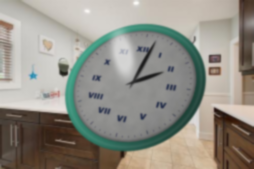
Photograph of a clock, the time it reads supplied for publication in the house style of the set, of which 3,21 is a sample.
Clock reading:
2,02
